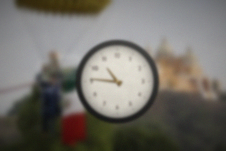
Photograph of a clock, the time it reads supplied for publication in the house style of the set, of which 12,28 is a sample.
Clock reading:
10,46
